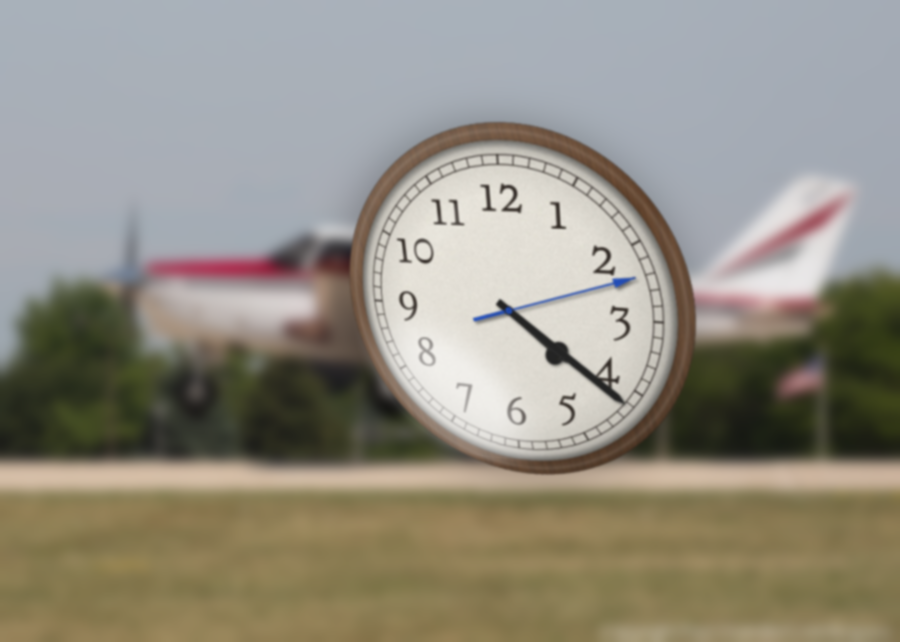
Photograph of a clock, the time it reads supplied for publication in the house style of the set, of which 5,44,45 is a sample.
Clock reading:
4,21,12
